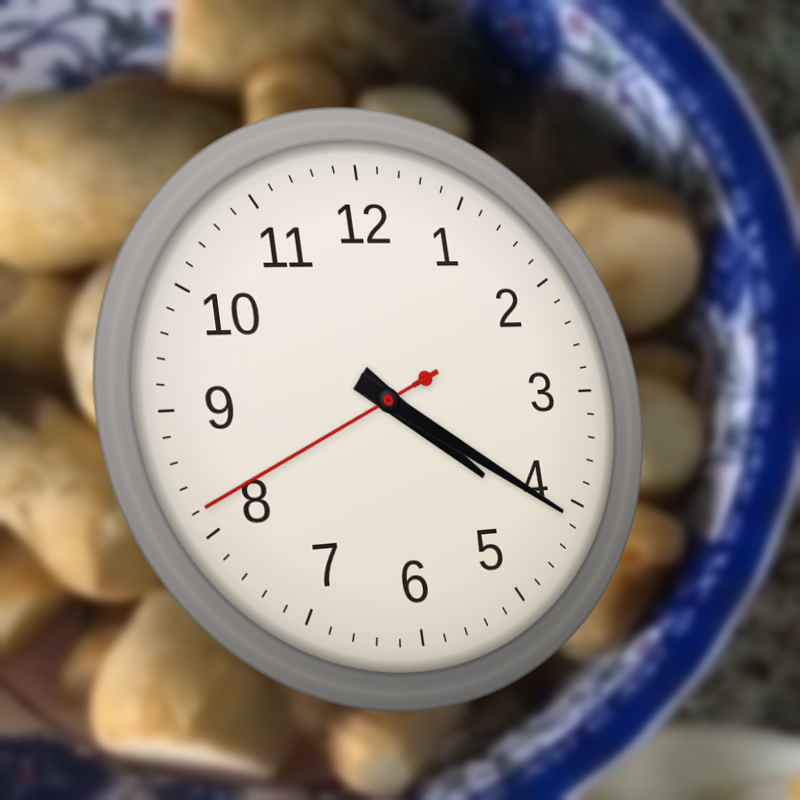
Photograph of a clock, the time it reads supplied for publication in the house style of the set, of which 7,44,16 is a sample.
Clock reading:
4,20,41
